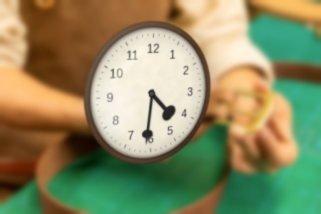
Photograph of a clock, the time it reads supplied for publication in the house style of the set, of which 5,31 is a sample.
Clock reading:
4,31
